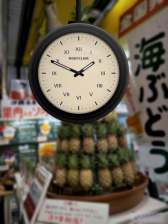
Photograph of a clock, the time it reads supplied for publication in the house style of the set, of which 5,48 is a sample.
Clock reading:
1,49
